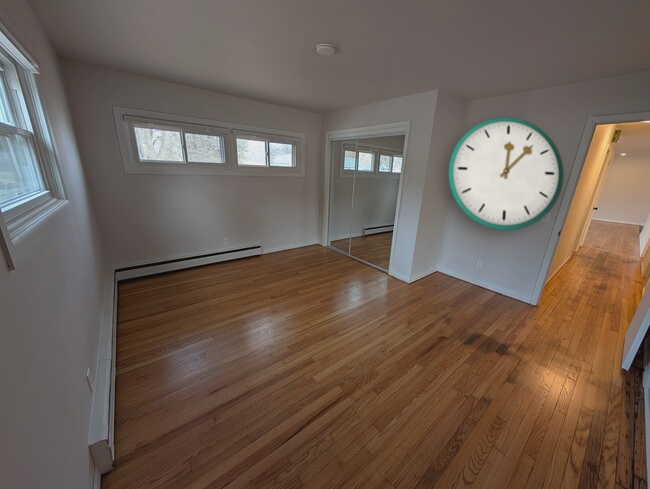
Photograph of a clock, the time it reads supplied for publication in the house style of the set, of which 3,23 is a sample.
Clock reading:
12,07
